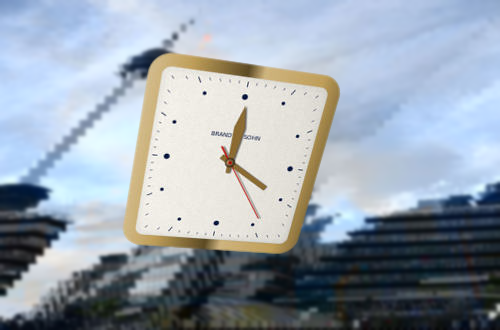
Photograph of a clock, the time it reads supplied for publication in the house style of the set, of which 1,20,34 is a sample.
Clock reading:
4,00,24
